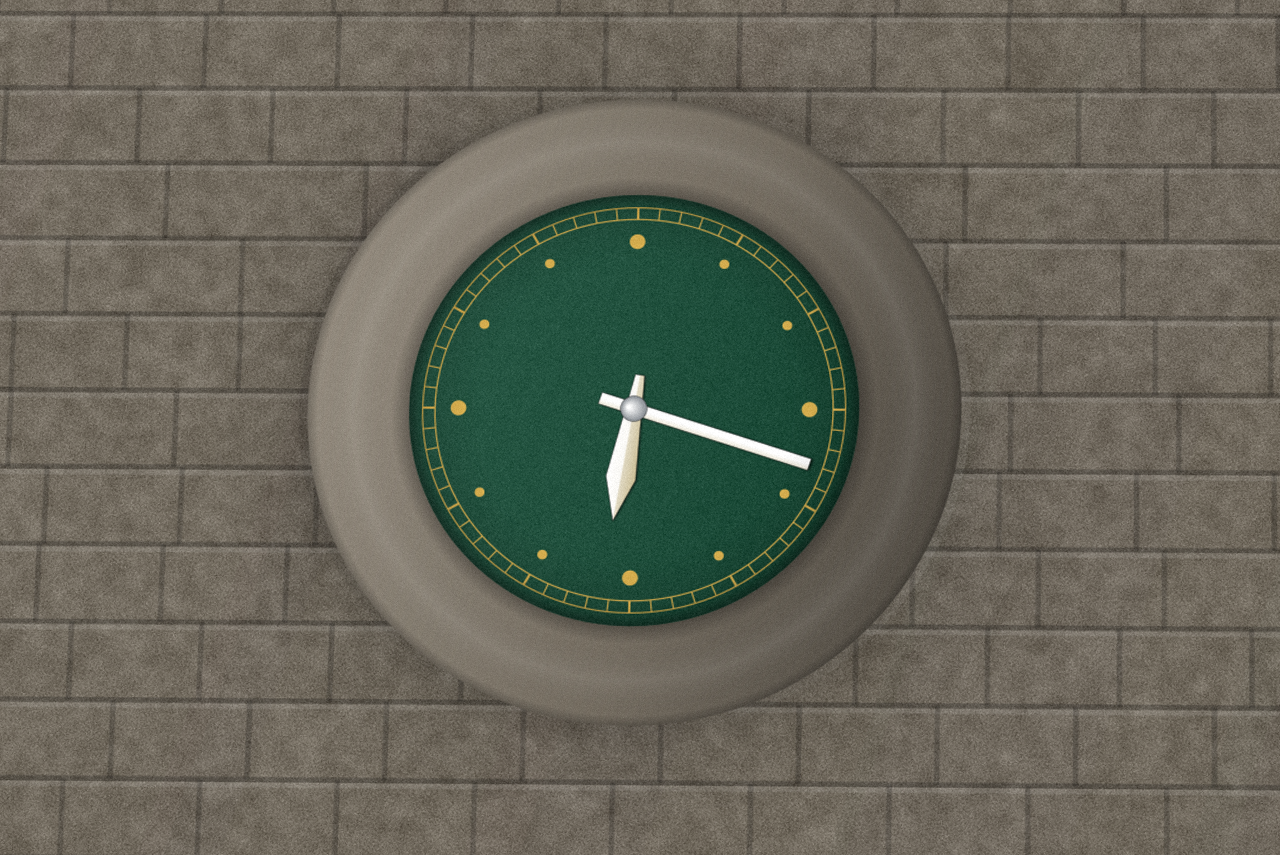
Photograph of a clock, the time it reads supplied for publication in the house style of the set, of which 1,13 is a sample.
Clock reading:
6,18
